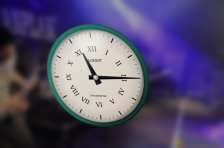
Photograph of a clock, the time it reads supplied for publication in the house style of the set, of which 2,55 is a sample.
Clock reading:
11,15
